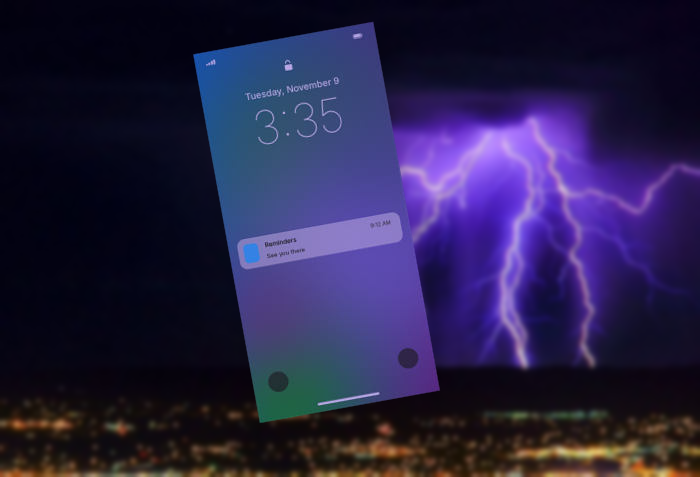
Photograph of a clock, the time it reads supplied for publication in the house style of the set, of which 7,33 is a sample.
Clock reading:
3,35
